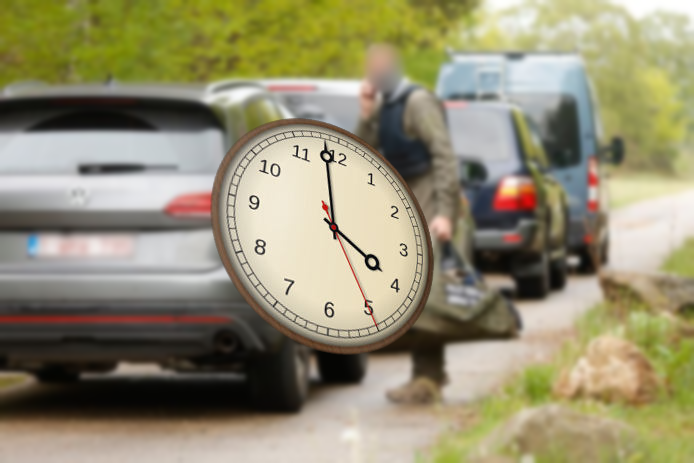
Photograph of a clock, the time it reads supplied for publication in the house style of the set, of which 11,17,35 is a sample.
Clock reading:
3,58,25
